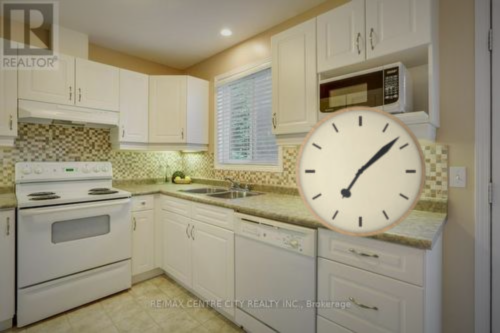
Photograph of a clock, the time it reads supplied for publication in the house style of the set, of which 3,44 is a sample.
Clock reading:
7,08
